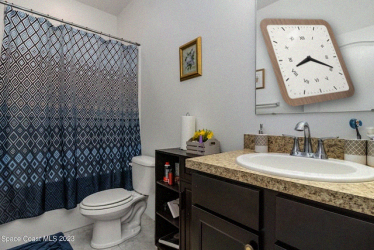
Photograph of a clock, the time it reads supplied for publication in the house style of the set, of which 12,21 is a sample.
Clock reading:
8,19
